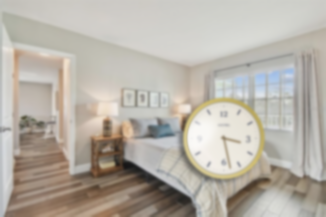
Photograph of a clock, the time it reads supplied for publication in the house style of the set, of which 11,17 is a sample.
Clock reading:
3,28
